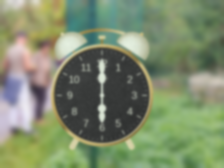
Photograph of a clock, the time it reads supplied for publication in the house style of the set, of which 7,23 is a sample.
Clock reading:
6,00
